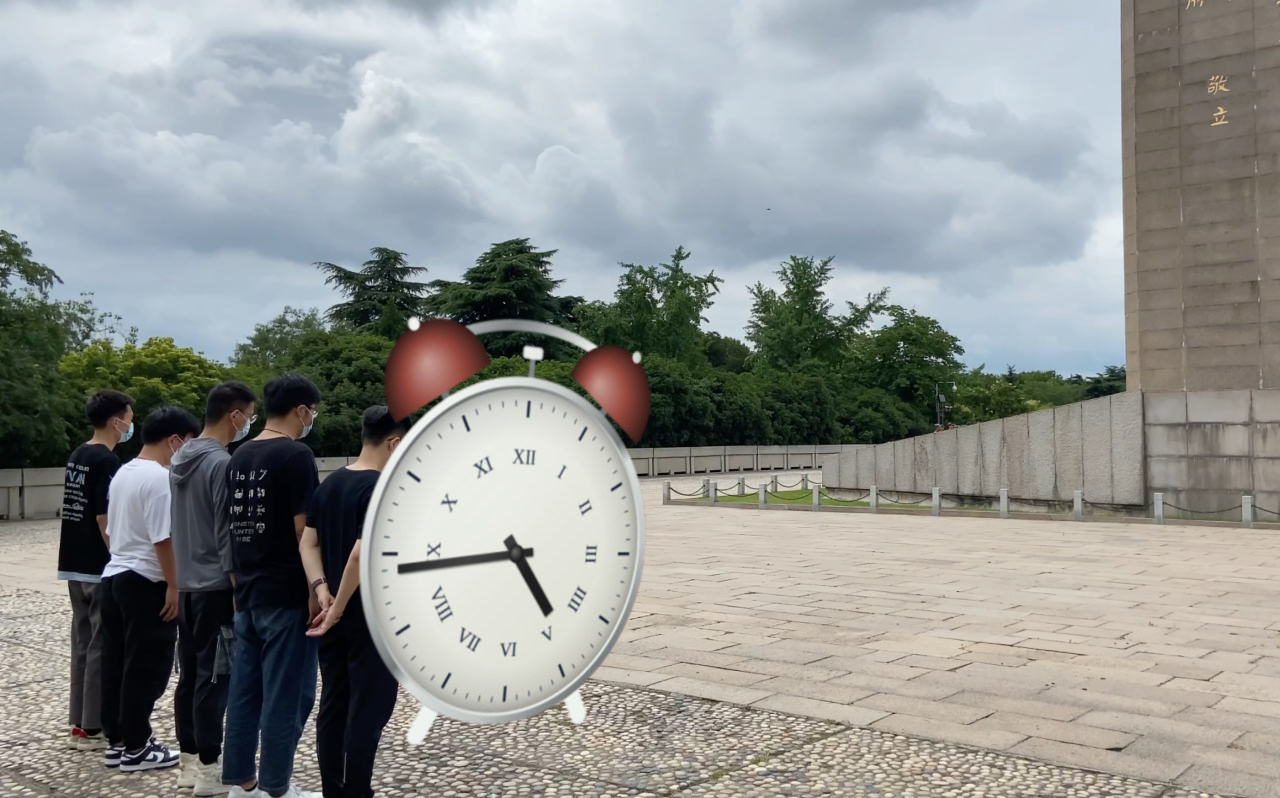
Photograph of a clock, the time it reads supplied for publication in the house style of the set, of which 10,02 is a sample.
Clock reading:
4,44
